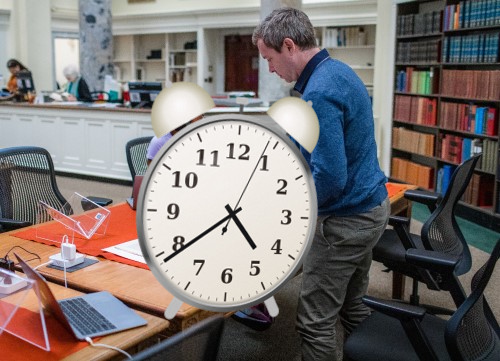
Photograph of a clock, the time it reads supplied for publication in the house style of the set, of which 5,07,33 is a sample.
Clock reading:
4,39,04
